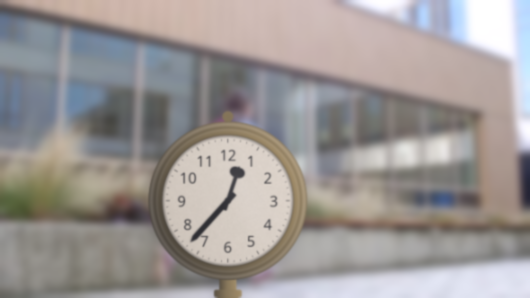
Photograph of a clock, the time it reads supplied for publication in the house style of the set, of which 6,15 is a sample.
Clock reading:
12,37
